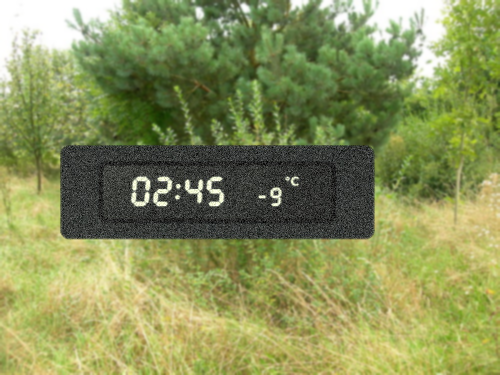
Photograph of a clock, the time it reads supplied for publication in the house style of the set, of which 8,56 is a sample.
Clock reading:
2,45
